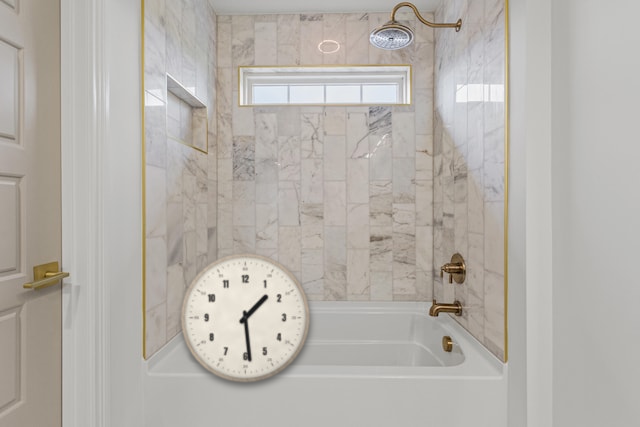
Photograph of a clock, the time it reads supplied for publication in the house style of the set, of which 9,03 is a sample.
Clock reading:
1,29
